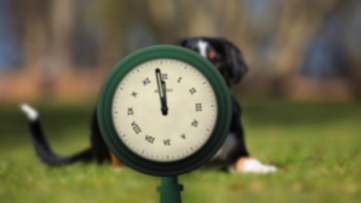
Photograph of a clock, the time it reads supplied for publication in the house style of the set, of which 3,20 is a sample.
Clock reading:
11,59
